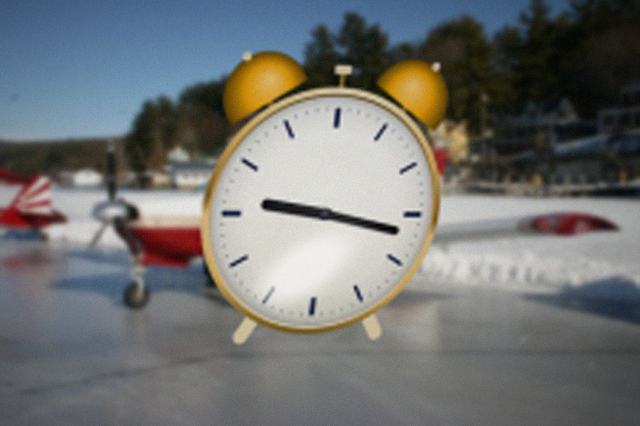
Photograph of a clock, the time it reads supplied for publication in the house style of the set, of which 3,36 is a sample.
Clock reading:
9,17
